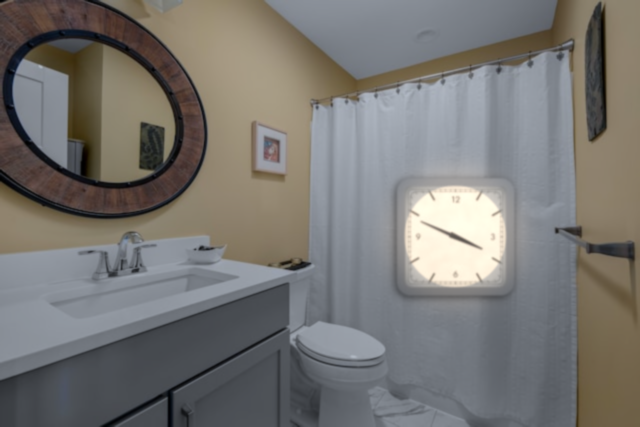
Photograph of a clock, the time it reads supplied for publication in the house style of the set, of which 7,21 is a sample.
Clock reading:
3,49
